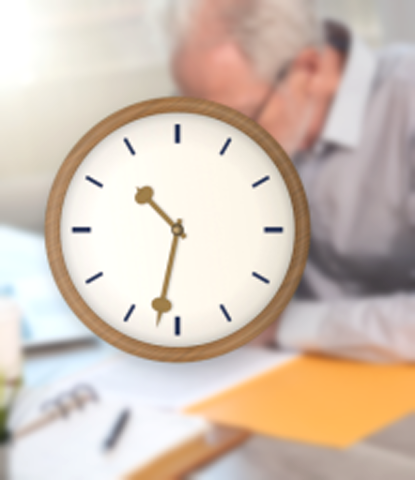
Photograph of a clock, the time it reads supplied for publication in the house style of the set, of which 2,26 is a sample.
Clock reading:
10,32
